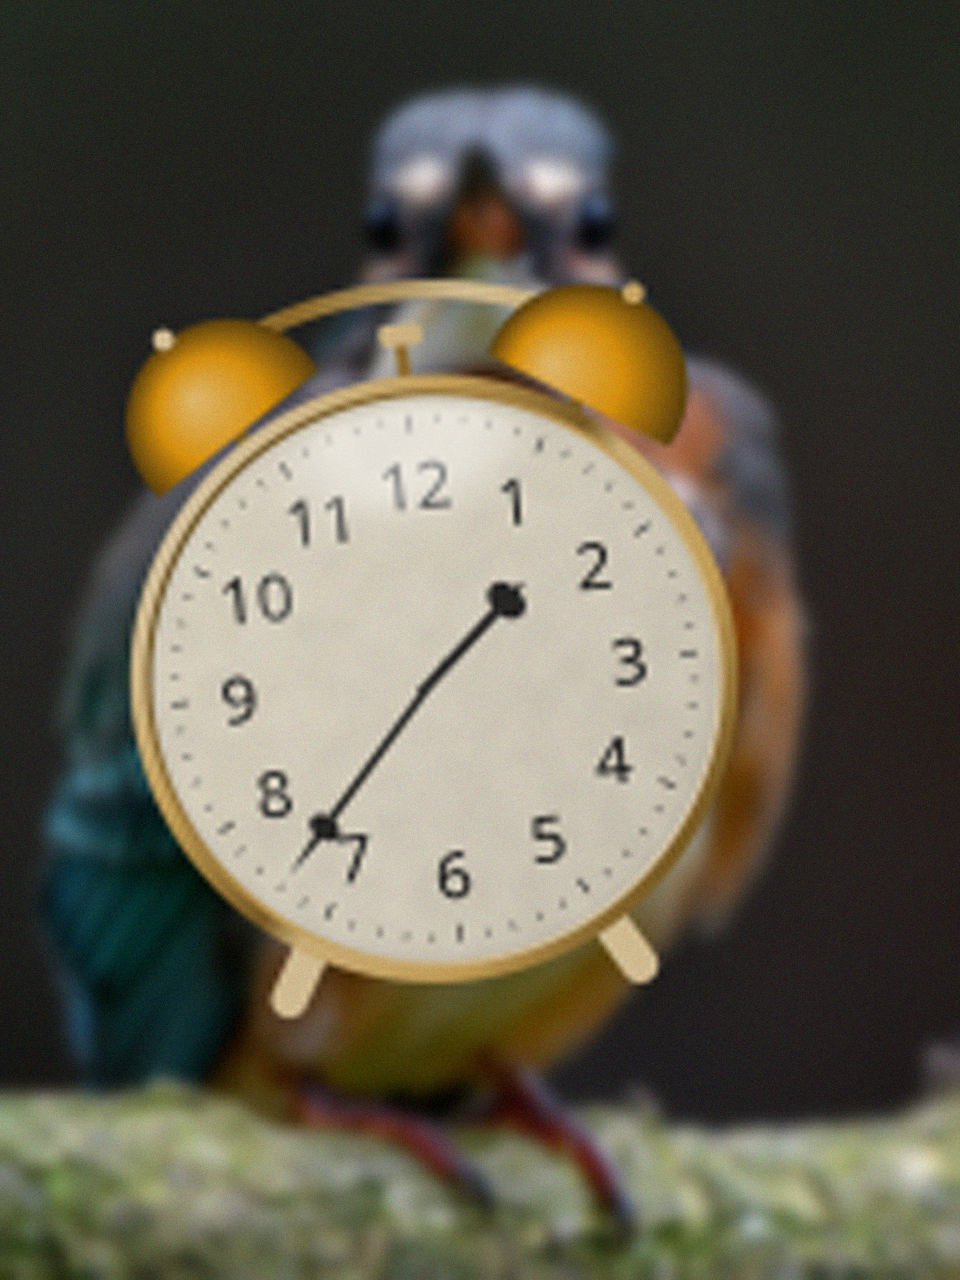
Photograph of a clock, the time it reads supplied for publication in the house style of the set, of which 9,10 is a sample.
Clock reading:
1,37
